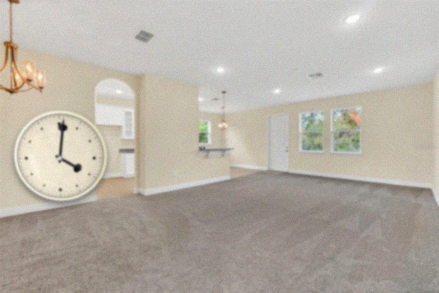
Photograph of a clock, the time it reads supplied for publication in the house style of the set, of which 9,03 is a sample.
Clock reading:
4,01
